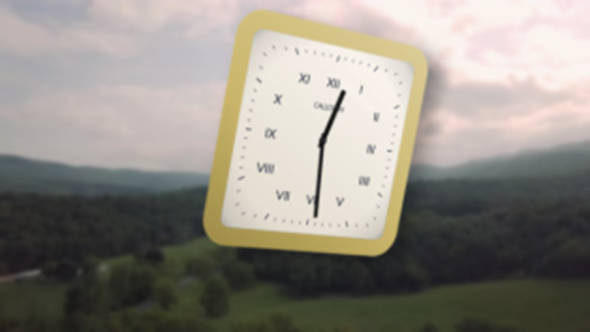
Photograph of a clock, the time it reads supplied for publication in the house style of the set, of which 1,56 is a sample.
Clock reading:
12,29
